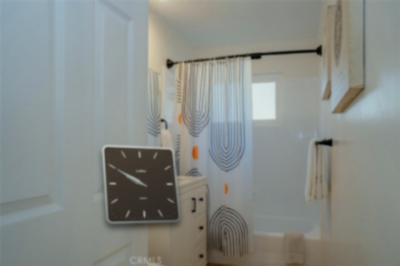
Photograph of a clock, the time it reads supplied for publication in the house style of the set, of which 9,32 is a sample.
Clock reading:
9,50
